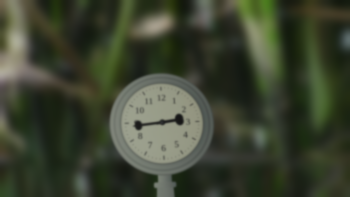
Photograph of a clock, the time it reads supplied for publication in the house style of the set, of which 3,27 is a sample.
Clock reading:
2,44
